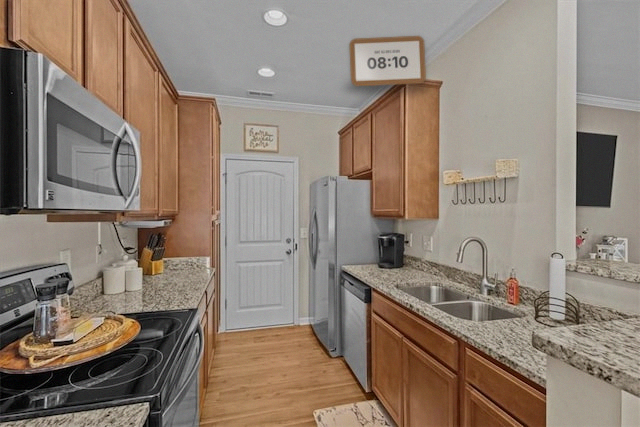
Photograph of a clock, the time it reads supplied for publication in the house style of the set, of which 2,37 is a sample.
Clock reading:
8,10
